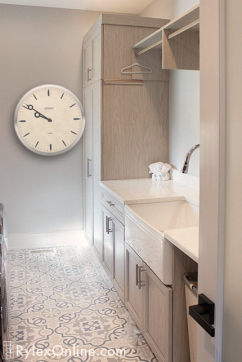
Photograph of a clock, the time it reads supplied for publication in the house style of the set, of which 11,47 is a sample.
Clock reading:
9,51
